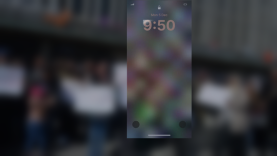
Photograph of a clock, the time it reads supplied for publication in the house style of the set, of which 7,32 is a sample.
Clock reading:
9,50
